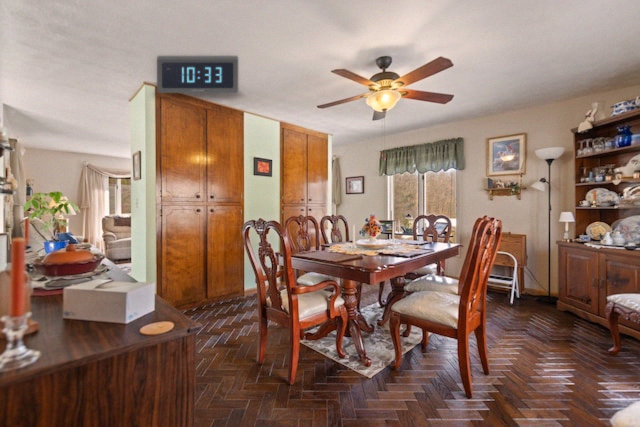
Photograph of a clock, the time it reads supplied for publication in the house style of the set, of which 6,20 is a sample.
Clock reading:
10,33
